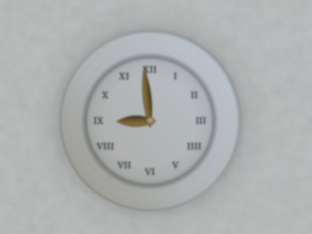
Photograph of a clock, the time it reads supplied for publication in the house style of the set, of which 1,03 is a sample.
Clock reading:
8,59
